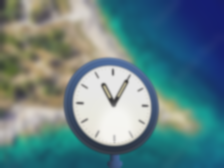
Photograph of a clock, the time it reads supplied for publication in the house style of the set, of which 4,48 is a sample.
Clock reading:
11,05
